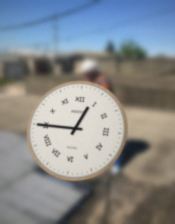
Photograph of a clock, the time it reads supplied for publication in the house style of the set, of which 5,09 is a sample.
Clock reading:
12,45
